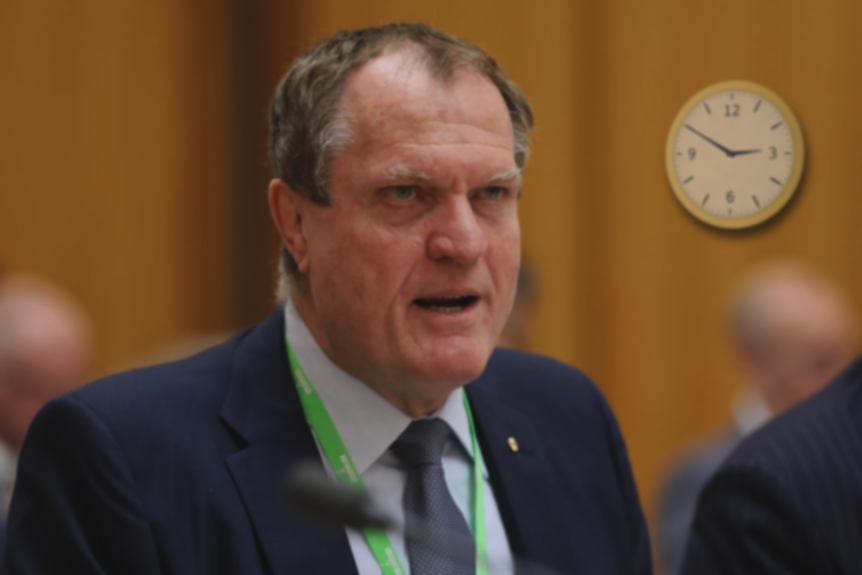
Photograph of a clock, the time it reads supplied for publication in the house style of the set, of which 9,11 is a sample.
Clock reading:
2,50
